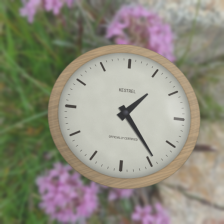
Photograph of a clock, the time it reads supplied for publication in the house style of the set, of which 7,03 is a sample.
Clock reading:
1,24
